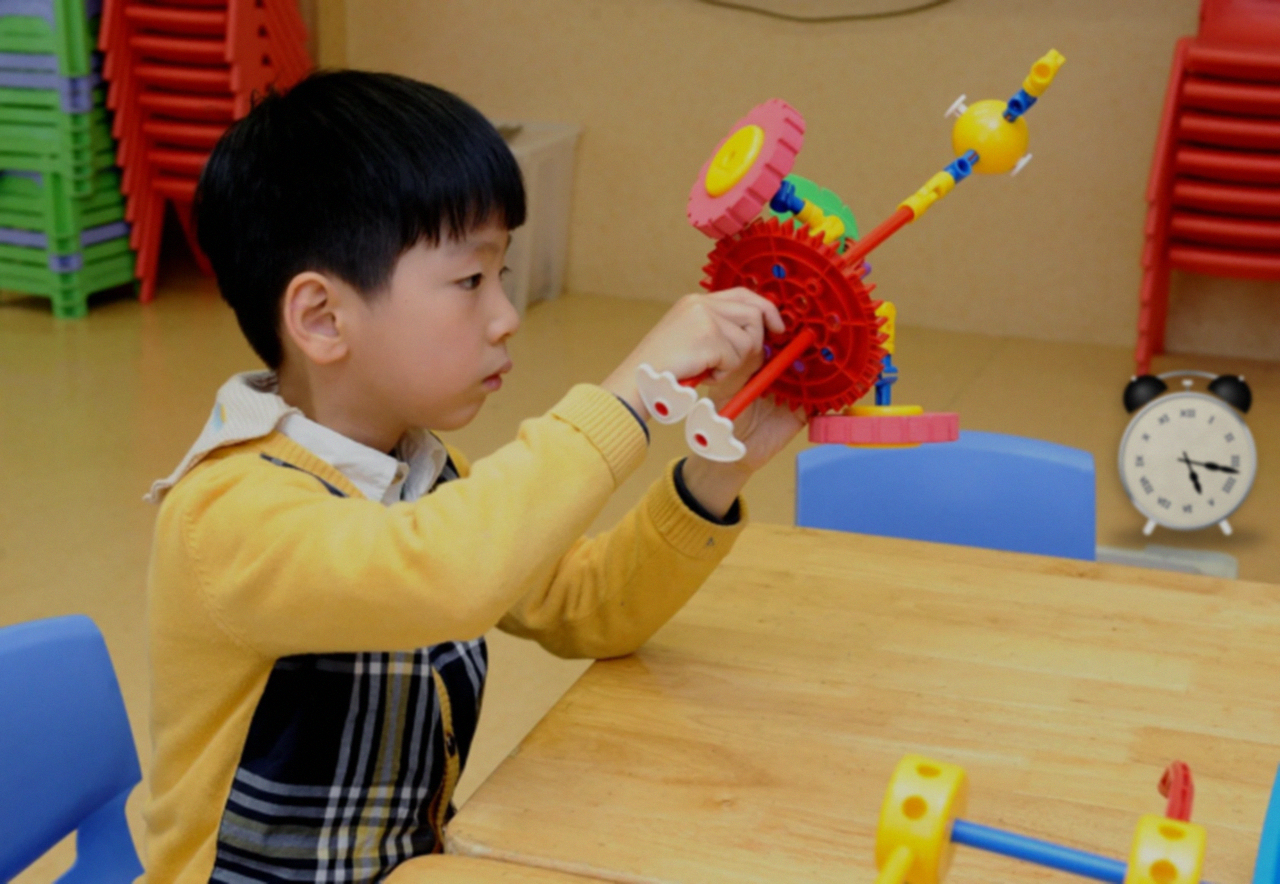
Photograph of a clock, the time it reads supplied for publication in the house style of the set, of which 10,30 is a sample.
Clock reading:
5,17
